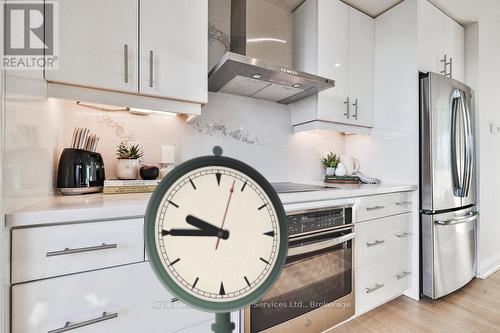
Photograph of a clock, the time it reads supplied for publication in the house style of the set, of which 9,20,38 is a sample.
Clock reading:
9,45,03
